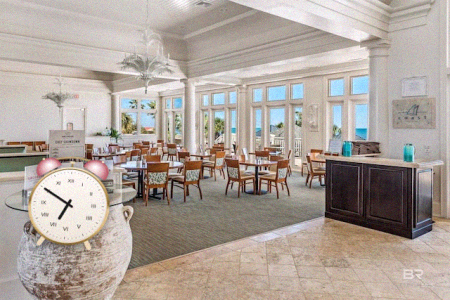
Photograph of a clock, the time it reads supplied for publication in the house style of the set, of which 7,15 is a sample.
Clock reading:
6,50
